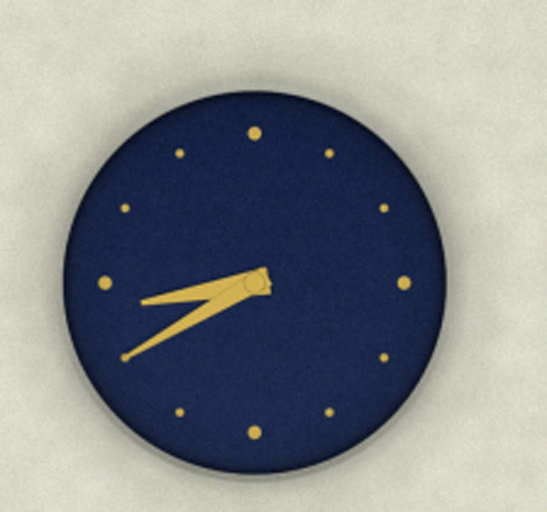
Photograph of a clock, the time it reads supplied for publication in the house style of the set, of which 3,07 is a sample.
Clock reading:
8,40
